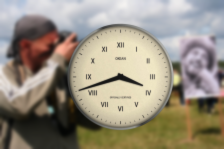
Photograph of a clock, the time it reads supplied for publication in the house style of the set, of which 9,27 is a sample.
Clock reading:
3,42
